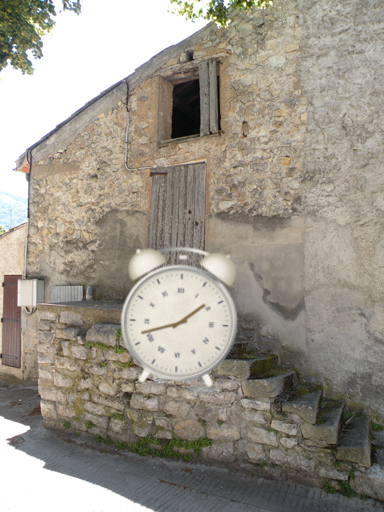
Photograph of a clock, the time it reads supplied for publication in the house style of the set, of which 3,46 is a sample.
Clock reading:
1,42
